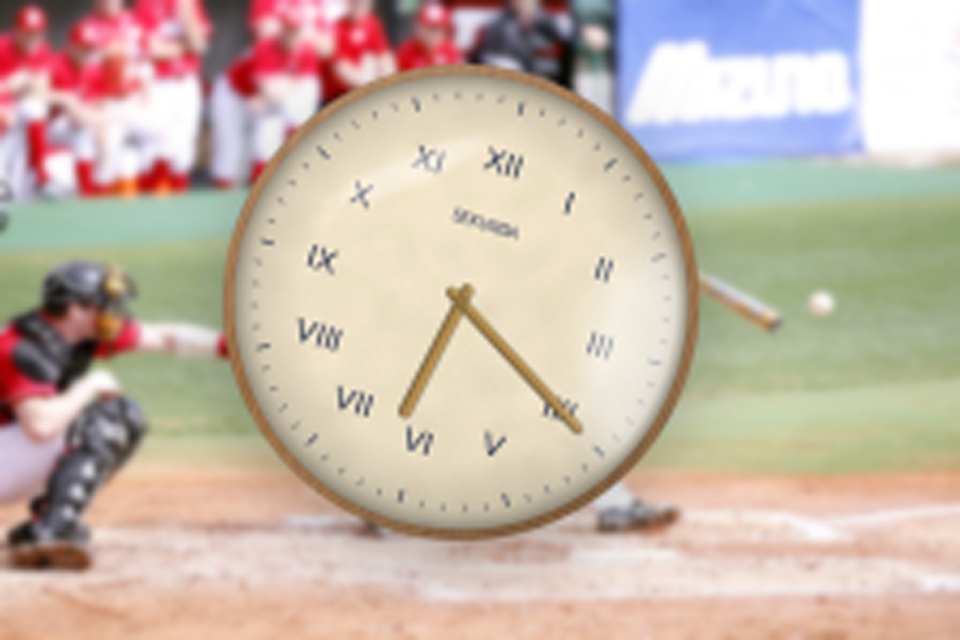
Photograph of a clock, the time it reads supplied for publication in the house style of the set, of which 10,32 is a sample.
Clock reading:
6,20
